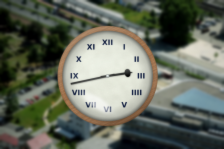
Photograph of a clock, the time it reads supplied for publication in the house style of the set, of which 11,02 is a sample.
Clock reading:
2,43
